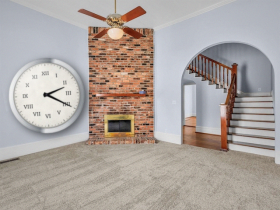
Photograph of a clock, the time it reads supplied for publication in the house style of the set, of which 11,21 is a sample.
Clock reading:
2,20
